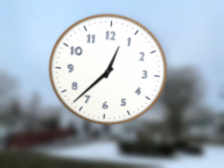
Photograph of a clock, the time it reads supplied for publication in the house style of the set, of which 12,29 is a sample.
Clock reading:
12,37
